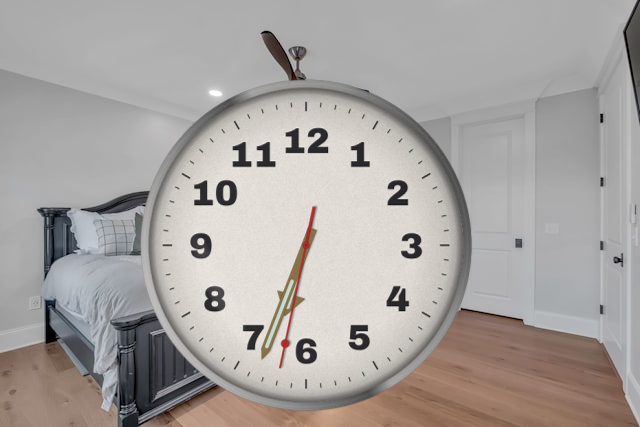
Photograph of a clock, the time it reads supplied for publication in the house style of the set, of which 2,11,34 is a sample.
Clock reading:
6,33,32
